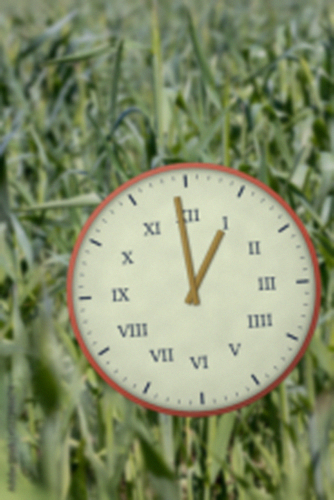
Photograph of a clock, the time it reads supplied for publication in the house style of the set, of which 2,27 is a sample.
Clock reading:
12,59
